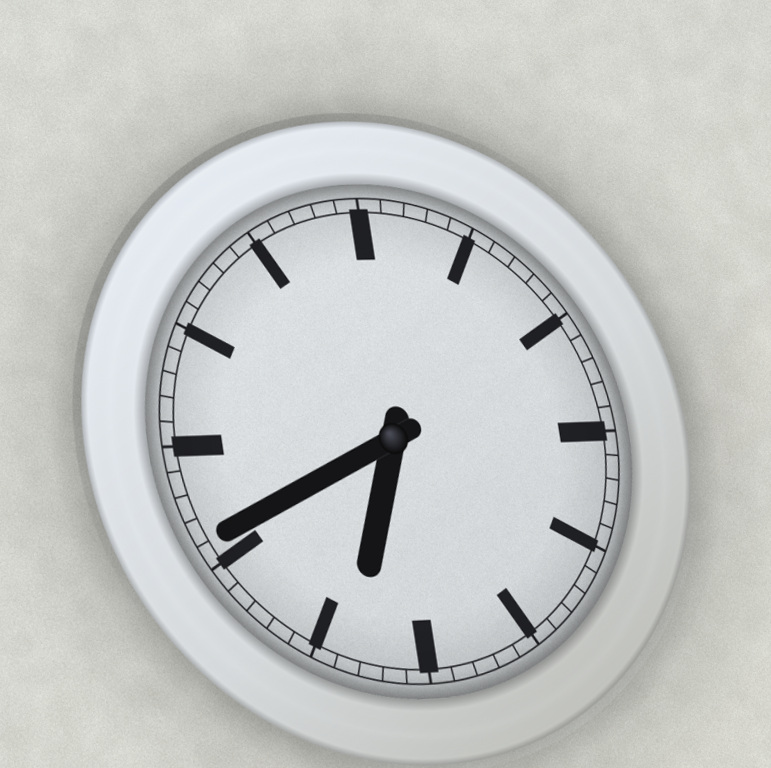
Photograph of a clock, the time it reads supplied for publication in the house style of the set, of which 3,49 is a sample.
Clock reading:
6,41
